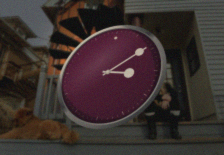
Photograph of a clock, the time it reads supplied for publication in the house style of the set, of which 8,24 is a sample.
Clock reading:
3,09
